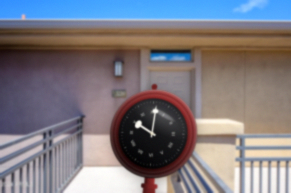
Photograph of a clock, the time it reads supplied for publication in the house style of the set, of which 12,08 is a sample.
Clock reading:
10,01
